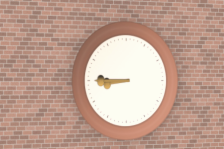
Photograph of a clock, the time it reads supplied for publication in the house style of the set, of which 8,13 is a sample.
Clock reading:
8,45
